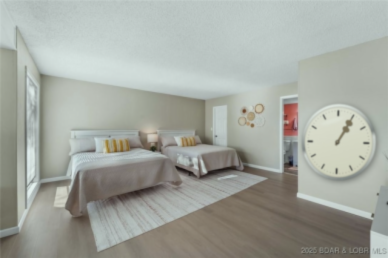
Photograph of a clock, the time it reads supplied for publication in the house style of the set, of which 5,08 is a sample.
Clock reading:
1,05
